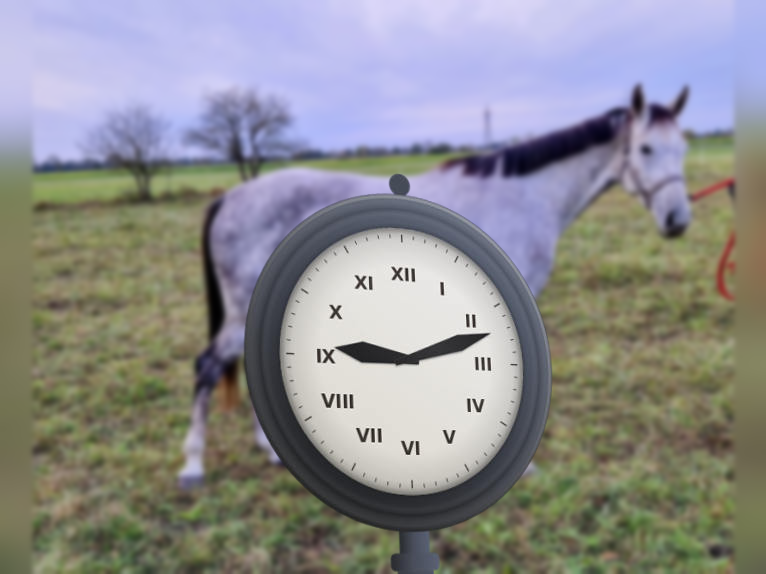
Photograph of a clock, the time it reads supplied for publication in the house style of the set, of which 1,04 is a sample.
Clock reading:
9,12
